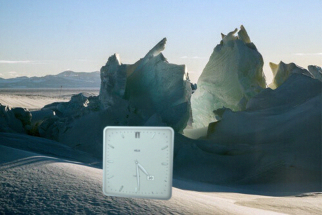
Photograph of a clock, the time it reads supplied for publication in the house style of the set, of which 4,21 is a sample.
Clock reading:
4,29
